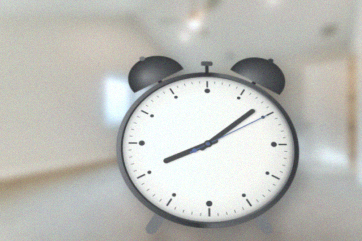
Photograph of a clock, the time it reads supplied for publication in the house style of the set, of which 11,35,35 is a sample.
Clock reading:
8,08,10
